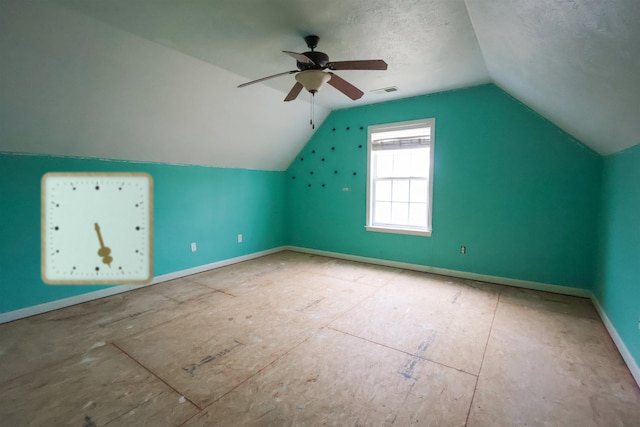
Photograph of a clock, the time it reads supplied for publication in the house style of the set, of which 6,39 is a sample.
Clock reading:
5,27
